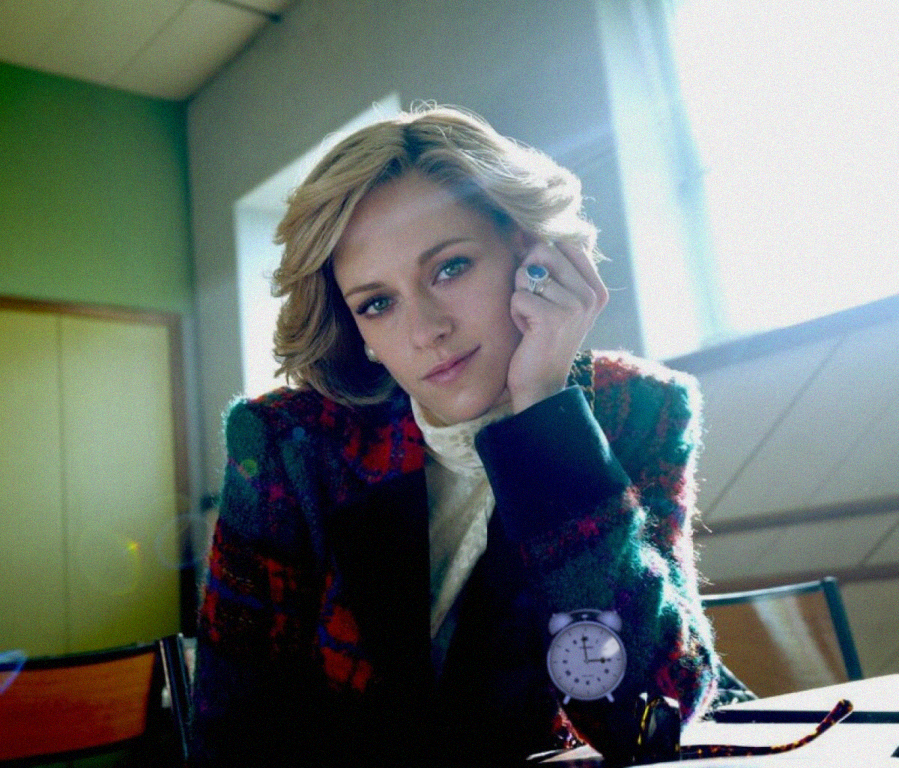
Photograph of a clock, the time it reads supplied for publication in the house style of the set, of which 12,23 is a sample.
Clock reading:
2,59
